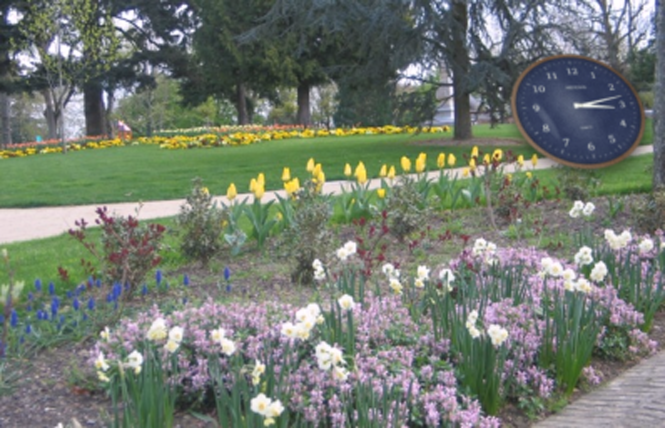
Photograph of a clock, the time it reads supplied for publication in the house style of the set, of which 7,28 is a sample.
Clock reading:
3,13
